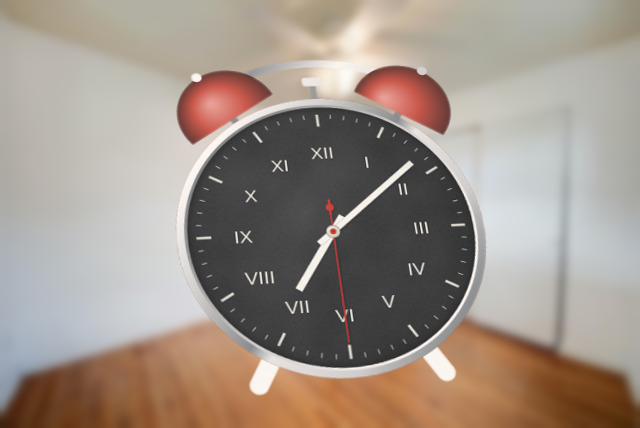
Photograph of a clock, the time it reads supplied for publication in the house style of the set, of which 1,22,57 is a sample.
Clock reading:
7,08,30
